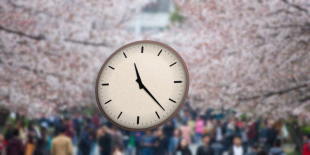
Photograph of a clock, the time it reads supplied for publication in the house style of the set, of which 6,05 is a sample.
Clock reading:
11,23
